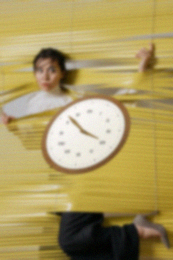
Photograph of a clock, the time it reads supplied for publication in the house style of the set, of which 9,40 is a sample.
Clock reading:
3,52
